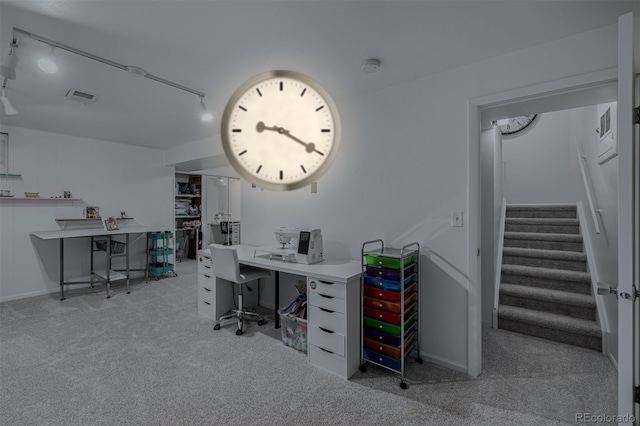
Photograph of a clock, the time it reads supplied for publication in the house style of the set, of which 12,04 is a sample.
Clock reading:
9,20
